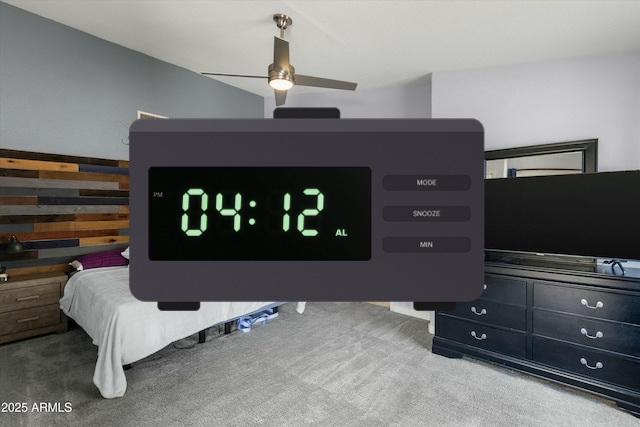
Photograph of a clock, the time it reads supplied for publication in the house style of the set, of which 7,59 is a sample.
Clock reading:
4,12
